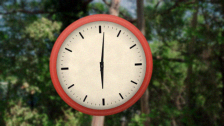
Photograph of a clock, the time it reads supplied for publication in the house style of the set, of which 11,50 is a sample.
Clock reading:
6,01
